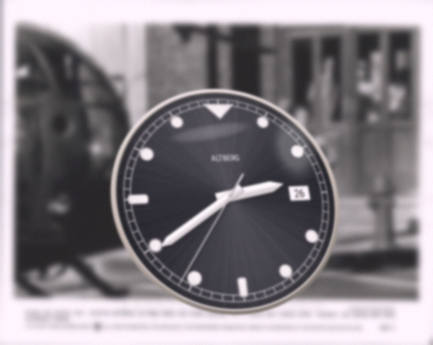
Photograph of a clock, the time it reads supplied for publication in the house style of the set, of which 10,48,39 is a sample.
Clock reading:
2,39,36
